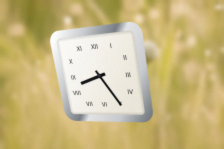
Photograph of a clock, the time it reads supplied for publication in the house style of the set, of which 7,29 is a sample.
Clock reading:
8,25
